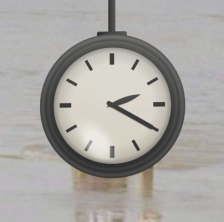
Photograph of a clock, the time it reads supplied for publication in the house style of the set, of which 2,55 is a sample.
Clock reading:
2,20
